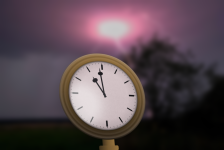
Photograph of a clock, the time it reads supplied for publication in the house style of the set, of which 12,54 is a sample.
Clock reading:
10,59
